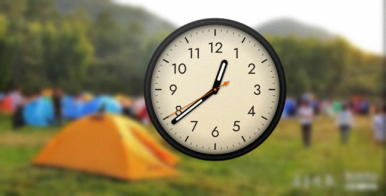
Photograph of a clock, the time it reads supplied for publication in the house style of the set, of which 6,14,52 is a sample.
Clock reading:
12,38,40
